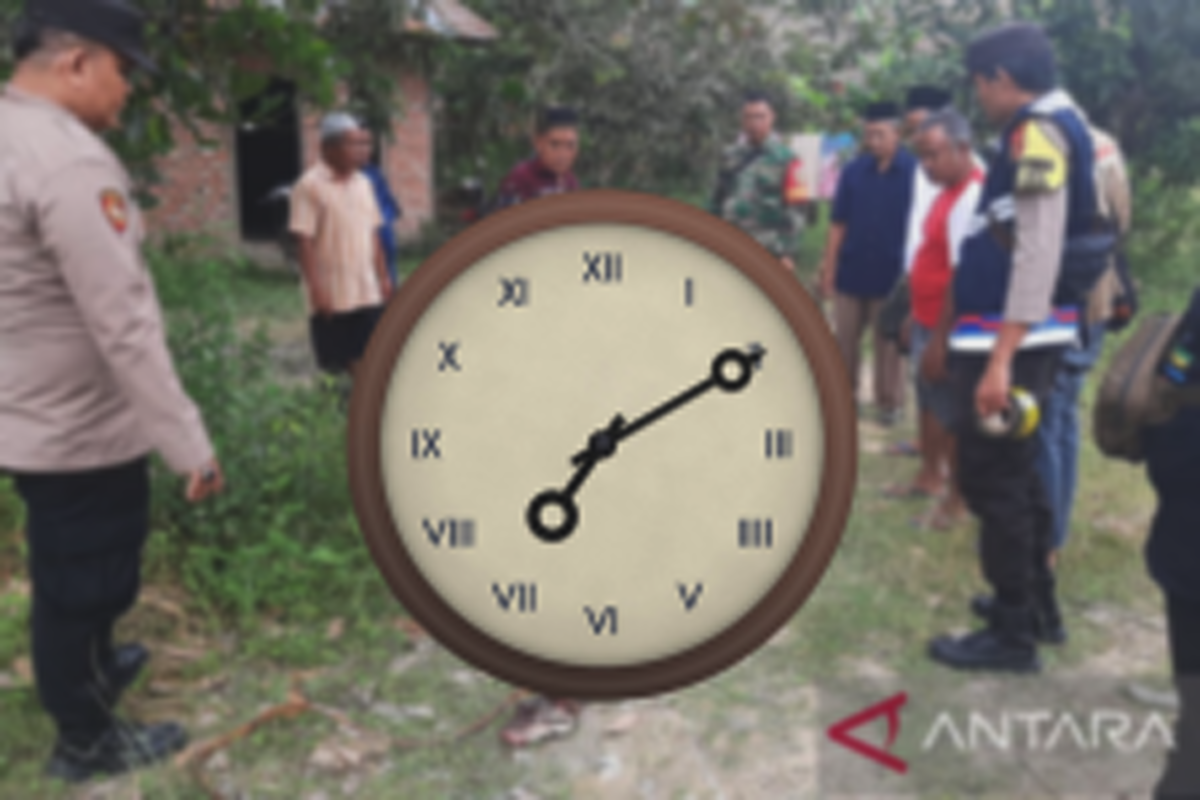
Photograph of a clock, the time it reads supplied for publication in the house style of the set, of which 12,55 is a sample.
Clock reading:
7,10
